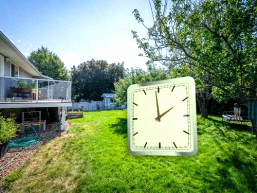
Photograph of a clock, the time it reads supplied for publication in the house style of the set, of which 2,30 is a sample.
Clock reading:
1,59
